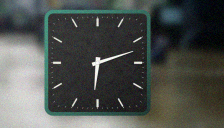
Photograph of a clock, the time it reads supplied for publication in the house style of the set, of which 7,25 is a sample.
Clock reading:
6,12
